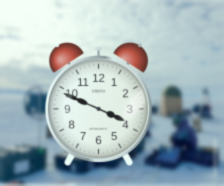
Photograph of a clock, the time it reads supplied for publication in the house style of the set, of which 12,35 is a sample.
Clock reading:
3,49
